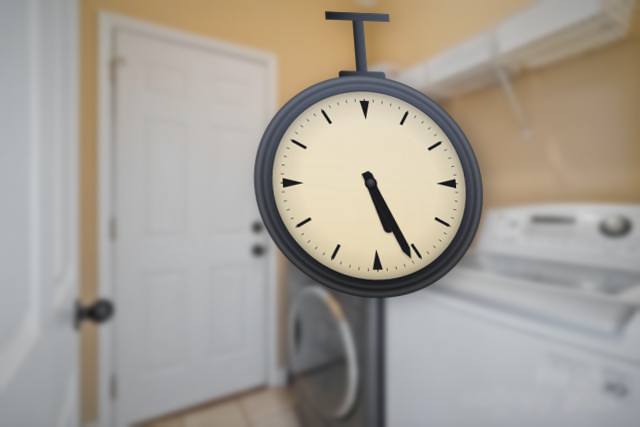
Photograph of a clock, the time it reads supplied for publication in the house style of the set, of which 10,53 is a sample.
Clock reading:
5,26
